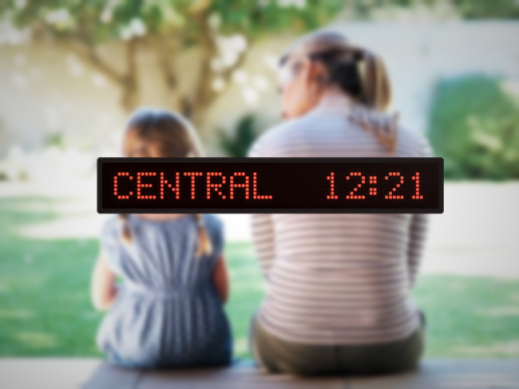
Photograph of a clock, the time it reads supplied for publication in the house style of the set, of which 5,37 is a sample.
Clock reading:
12,21
